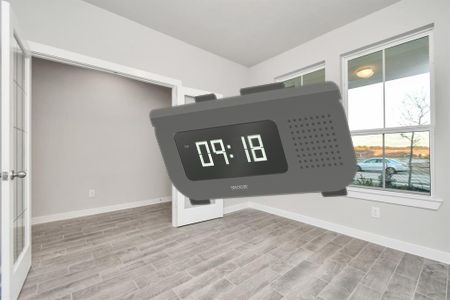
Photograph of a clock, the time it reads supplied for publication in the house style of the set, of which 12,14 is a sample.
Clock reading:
9,18
